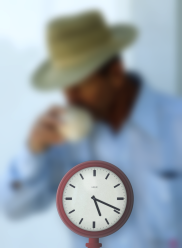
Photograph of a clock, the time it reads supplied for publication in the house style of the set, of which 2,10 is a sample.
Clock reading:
5,19
